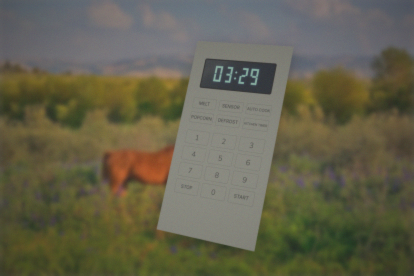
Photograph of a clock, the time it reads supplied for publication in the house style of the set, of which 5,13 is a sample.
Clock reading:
3,29
